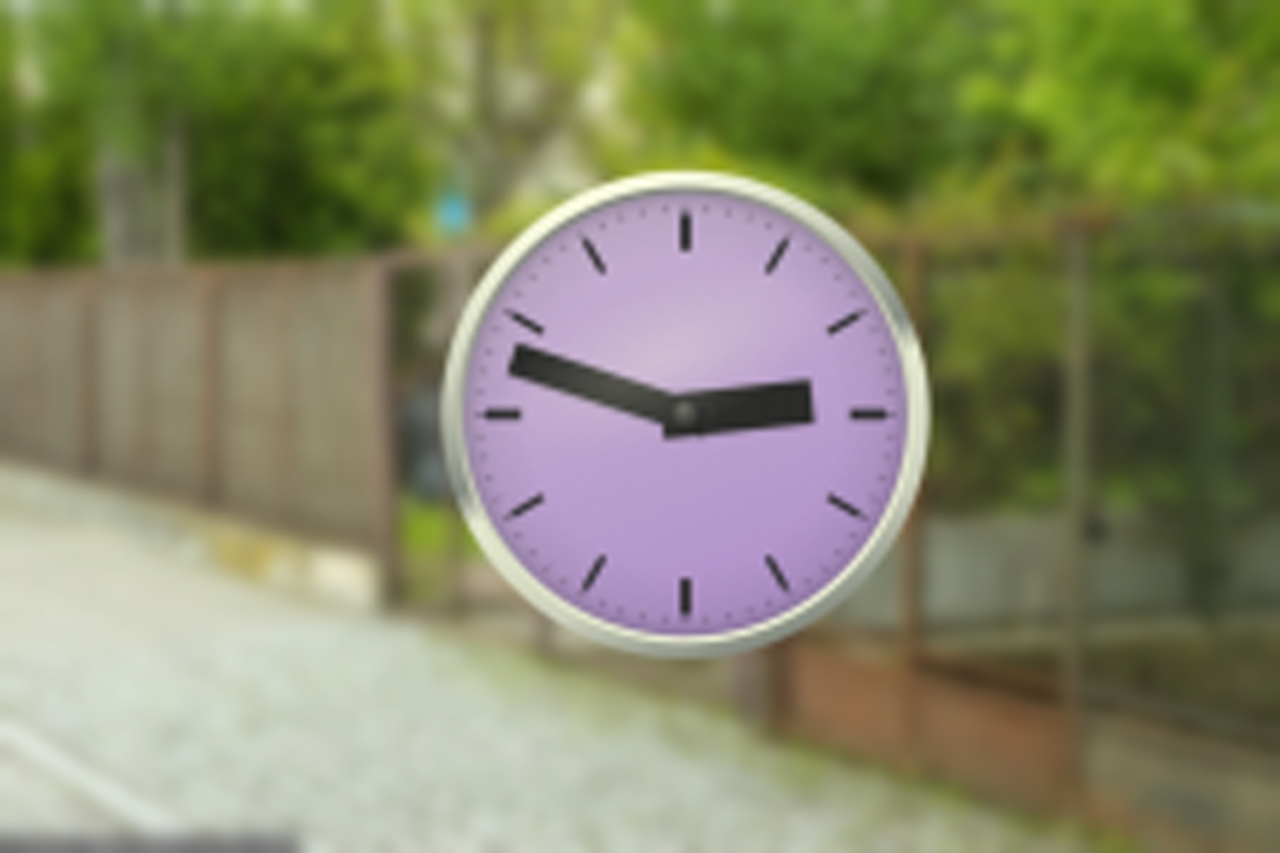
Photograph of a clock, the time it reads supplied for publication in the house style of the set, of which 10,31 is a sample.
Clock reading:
2,48
